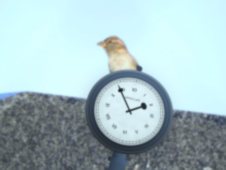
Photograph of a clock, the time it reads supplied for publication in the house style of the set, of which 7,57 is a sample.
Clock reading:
1,54
